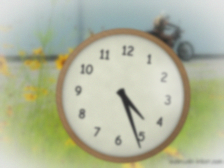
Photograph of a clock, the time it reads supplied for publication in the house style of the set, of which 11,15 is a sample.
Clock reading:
4,26
